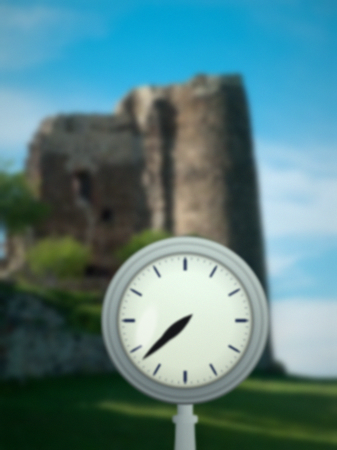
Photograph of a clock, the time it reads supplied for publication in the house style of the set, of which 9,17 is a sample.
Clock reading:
7,38
